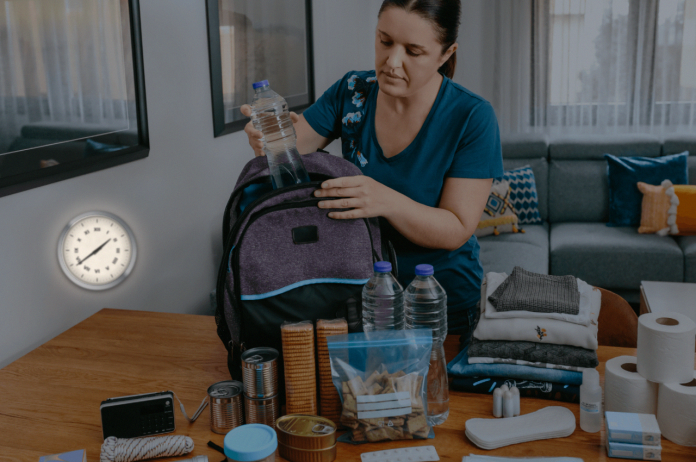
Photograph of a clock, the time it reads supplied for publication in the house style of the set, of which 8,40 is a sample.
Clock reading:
1,39
